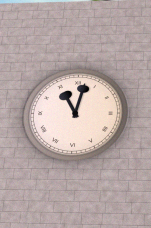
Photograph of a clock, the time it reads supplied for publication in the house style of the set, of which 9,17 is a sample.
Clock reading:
11,02
